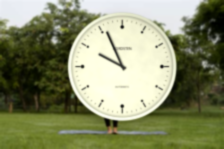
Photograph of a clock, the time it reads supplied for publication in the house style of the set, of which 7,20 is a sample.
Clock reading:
9,56
